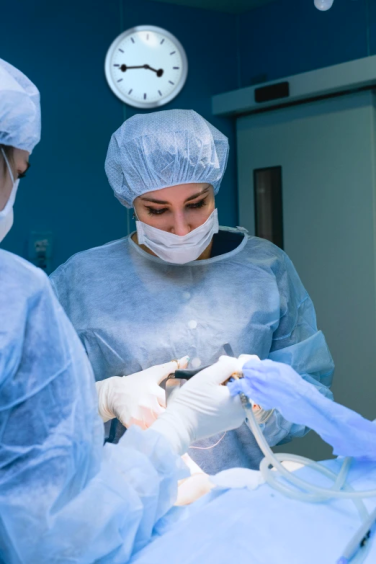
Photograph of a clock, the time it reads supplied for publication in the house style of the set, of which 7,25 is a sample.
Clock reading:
3,44
